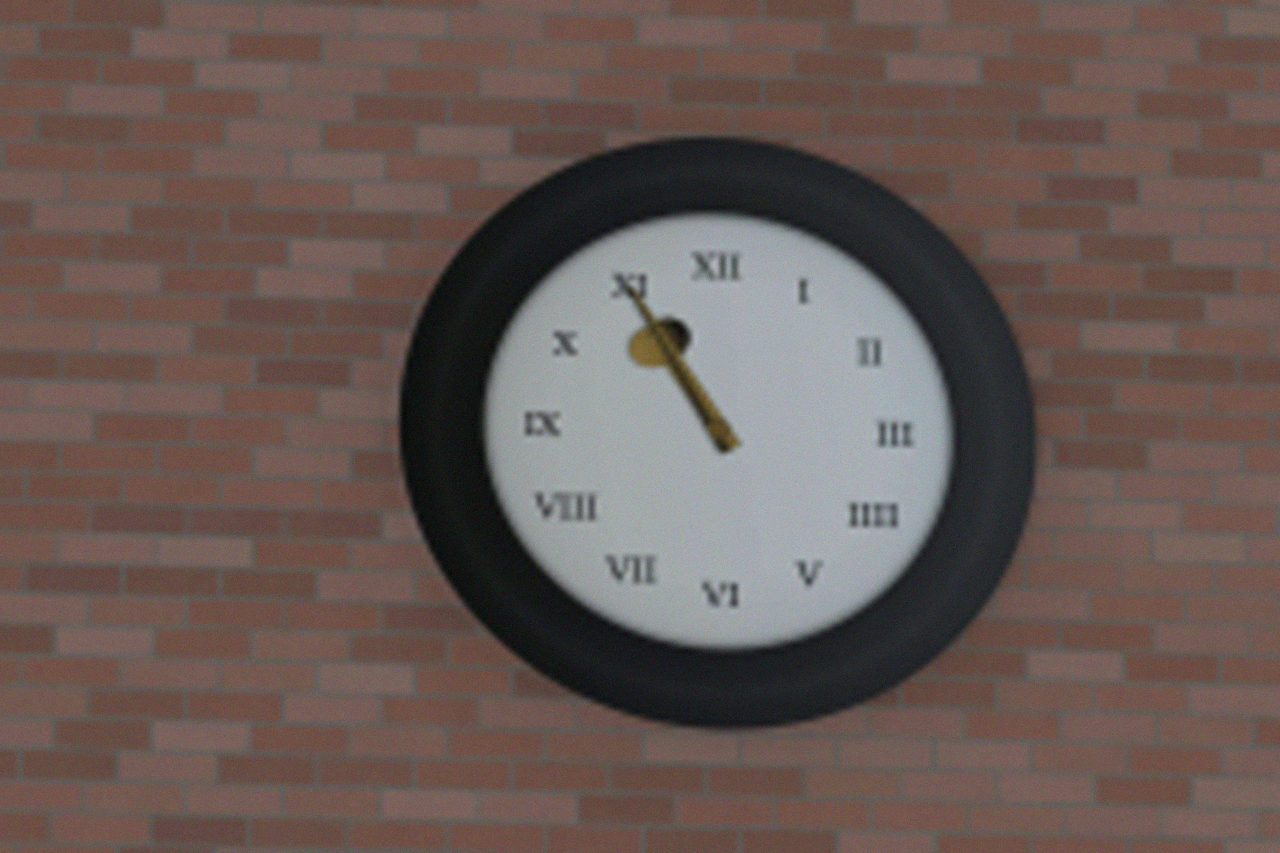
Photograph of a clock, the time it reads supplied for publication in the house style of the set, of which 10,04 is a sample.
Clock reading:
10,55
